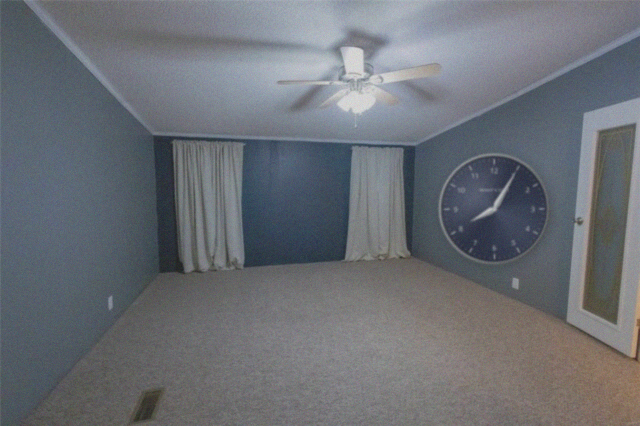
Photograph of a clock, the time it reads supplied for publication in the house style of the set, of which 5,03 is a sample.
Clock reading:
8,05
